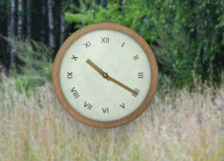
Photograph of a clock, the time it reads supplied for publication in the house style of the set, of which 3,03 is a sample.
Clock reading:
10,20
